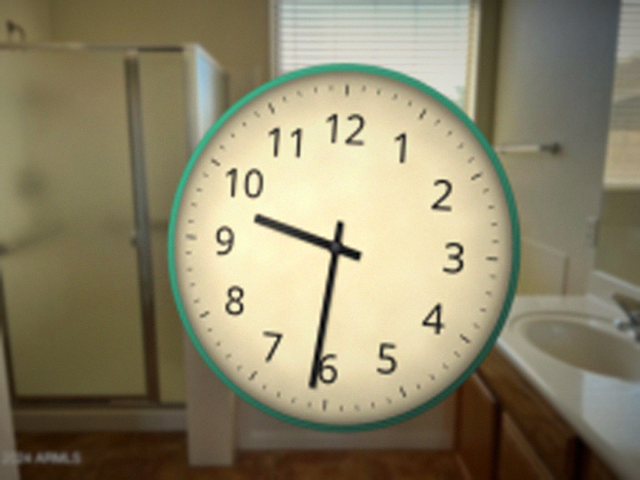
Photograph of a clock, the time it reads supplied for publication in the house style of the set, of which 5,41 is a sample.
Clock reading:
9,31
